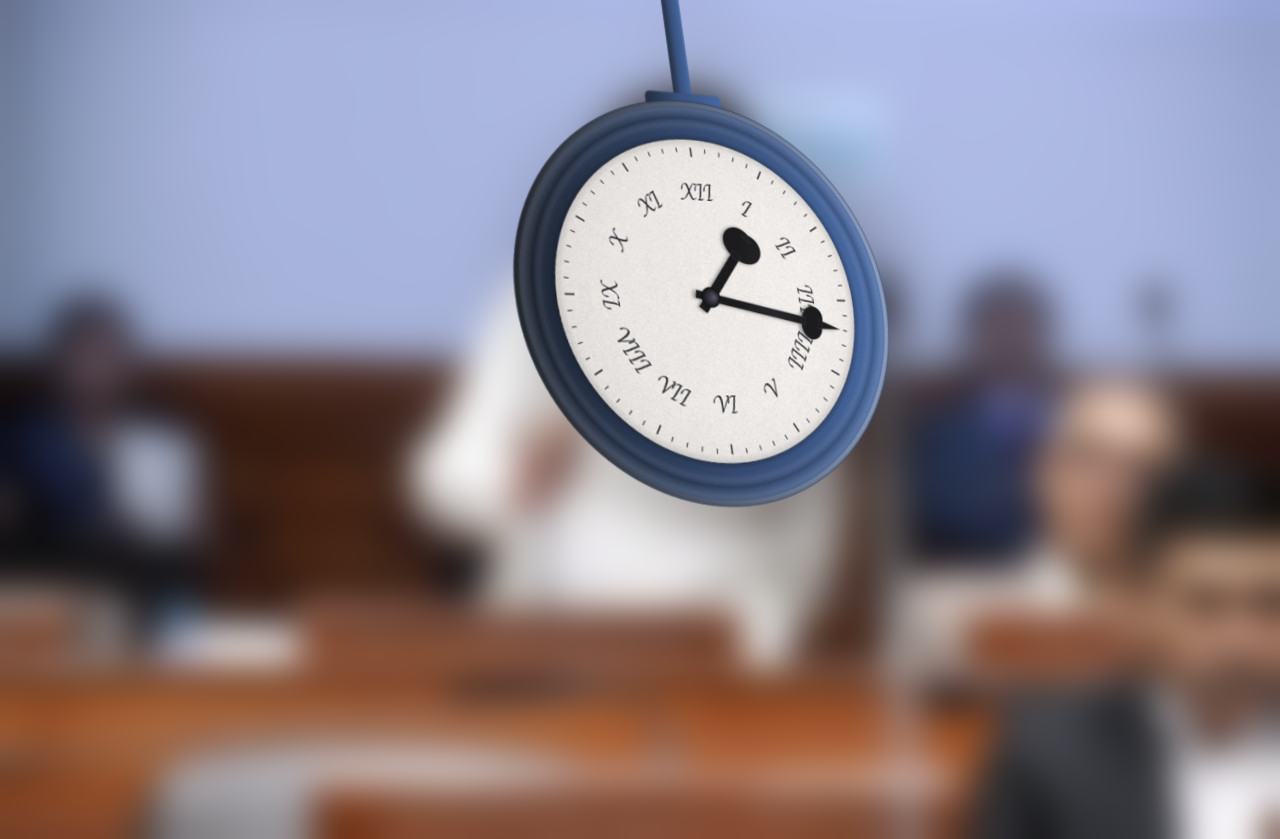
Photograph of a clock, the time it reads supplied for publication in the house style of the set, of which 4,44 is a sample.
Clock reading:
1,17
